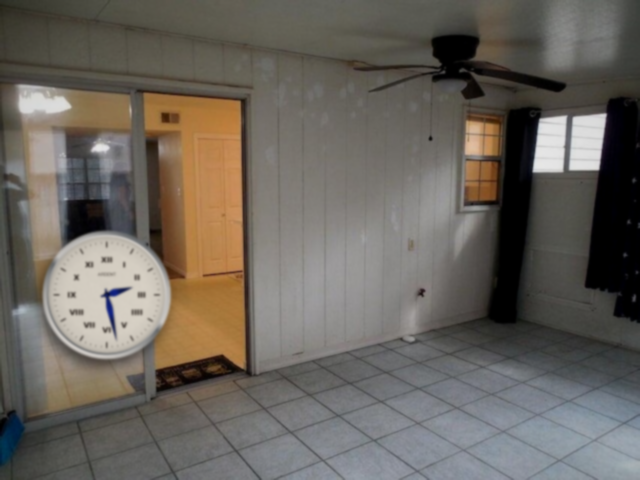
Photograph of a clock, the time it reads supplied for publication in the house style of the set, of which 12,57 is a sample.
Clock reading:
2,28
